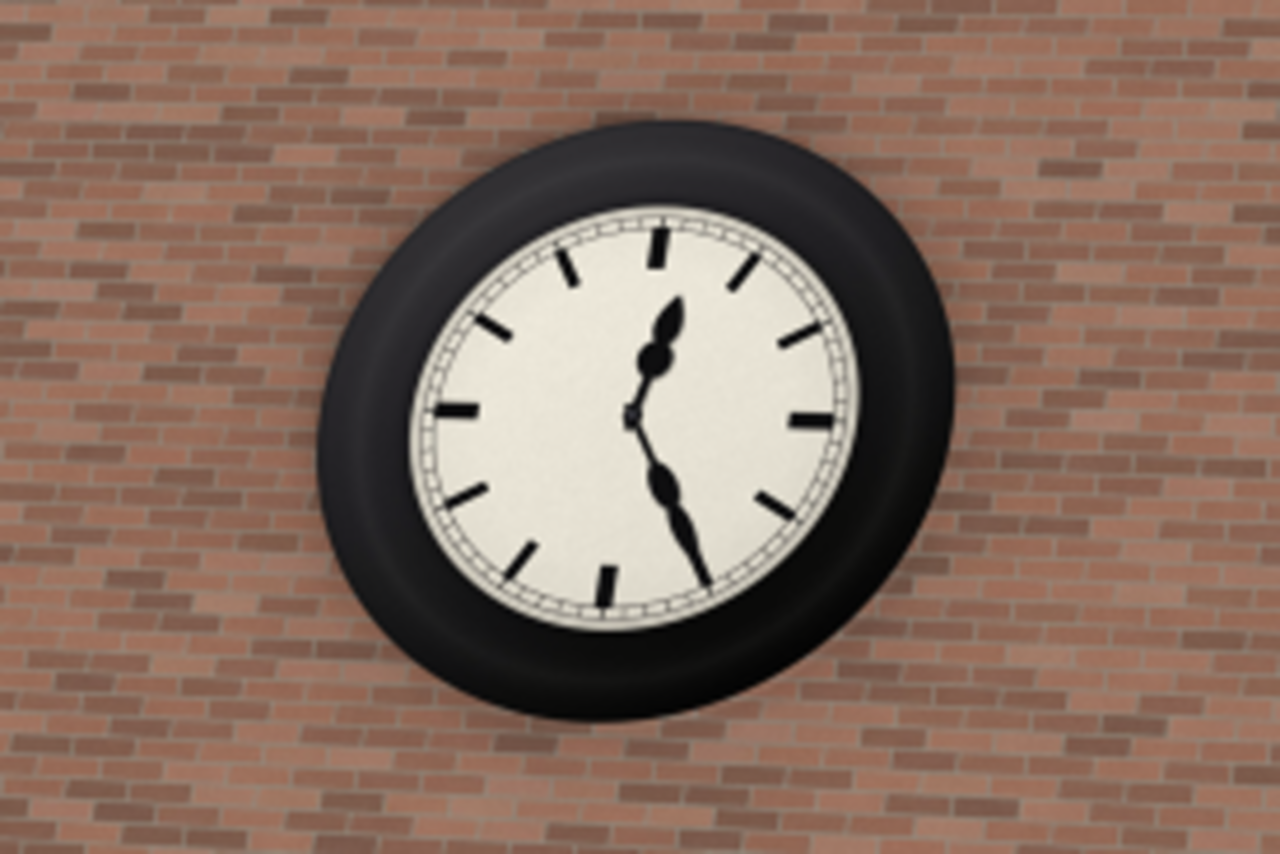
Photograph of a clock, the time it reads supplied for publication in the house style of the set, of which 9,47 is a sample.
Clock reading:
12,25
